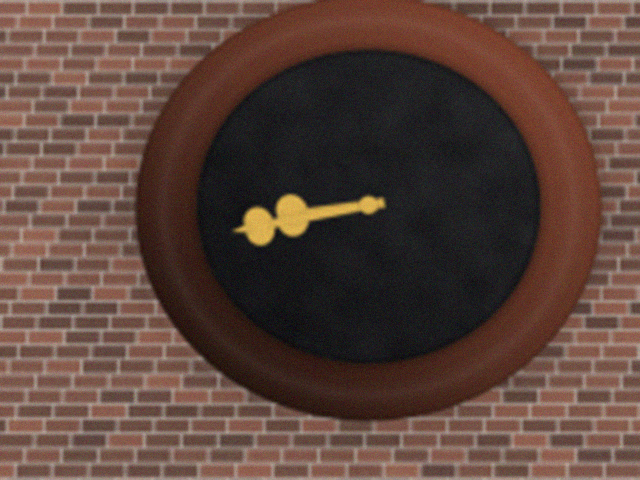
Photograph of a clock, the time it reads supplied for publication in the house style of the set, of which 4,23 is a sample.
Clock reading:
8,43
